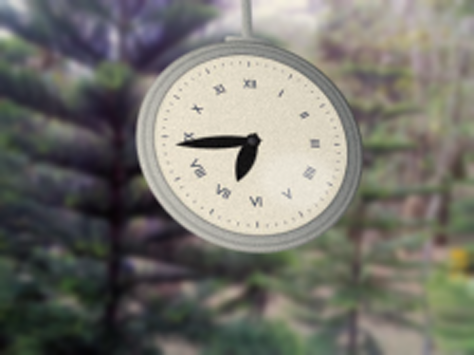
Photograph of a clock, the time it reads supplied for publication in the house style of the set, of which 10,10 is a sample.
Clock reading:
6,44
